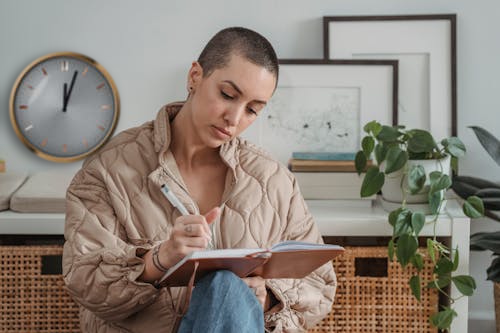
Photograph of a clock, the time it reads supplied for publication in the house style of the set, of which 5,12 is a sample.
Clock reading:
12,03
